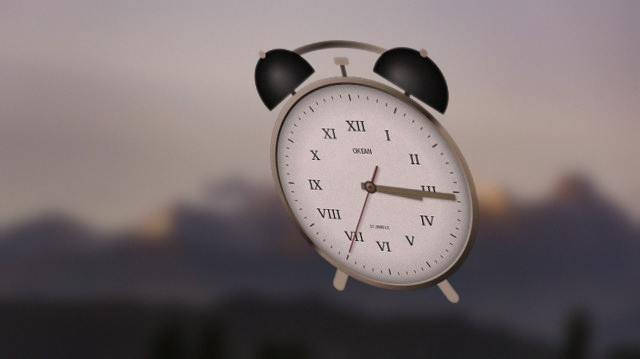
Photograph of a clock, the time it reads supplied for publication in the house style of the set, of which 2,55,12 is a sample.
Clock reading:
3,15,35
